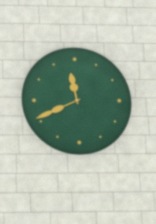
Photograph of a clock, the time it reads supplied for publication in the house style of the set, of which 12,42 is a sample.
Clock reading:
11,41
